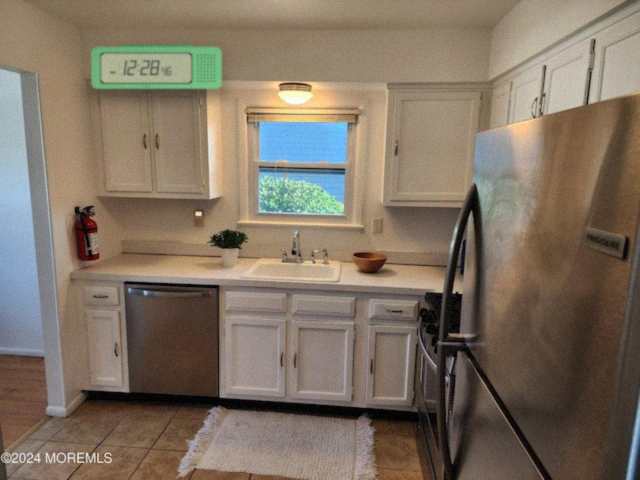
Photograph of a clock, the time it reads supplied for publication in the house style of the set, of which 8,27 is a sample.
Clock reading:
12,28
